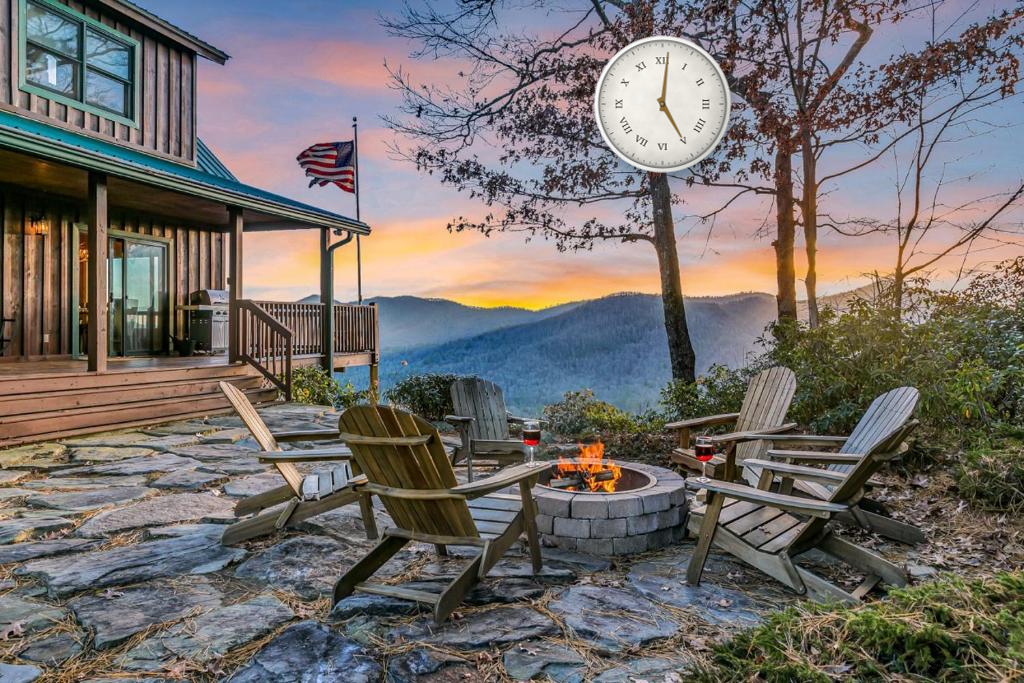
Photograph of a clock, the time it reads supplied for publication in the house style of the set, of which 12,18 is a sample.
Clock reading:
5,01
